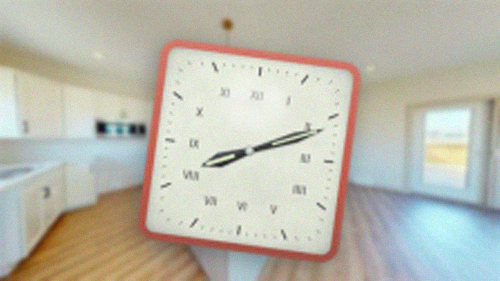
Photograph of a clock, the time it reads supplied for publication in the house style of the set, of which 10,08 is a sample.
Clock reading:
8,11
